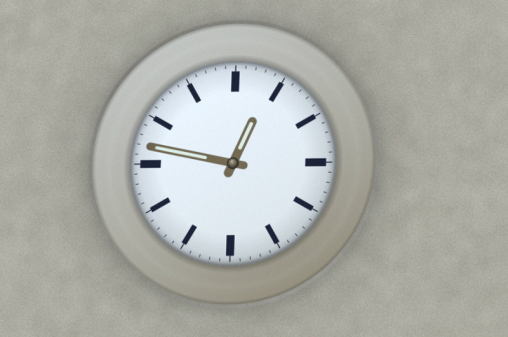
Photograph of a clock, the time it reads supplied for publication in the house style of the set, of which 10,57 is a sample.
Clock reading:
12,47
